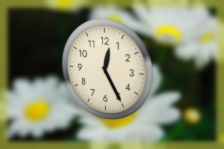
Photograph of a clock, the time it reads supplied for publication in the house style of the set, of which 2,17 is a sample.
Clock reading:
12,25
